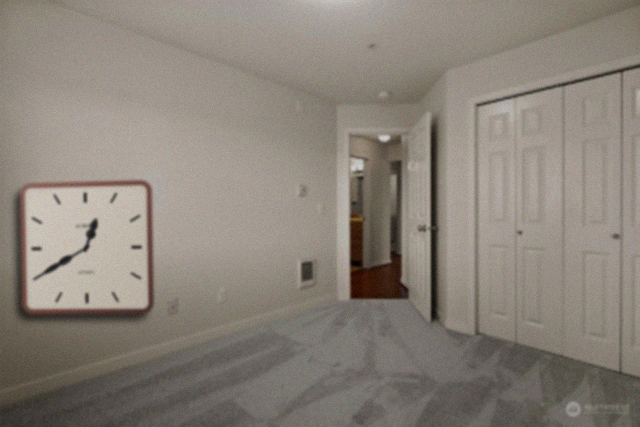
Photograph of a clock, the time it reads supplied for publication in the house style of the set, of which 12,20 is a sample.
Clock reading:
12,40
